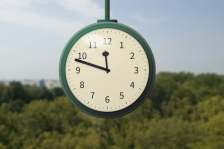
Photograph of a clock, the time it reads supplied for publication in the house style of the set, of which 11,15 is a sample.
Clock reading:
11,48
